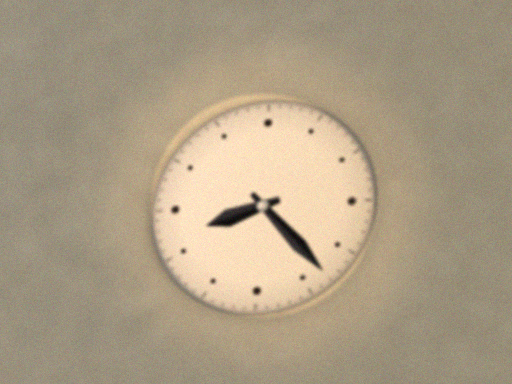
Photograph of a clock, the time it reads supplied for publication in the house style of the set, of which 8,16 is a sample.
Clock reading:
8,23
